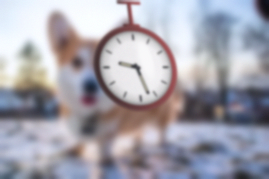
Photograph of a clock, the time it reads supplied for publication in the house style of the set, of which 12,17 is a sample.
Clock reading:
9,27
